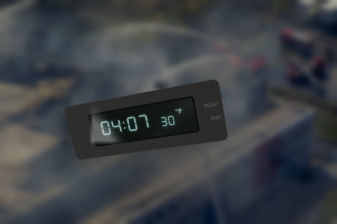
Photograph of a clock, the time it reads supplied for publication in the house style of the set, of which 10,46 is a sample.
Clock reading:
4,07
